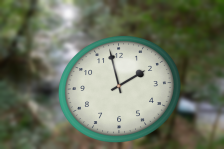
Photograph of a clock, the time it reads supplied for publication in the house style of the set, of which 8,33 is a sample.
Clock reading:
1,58
